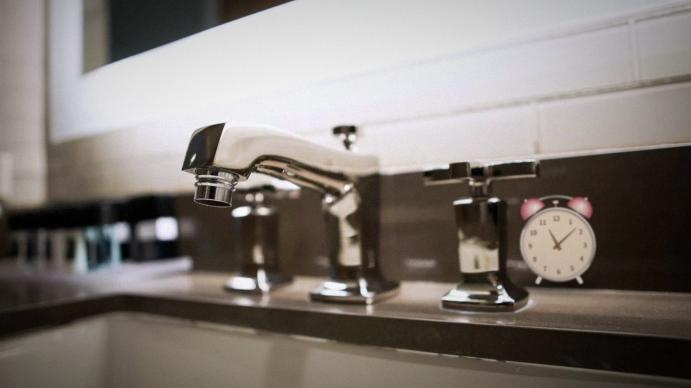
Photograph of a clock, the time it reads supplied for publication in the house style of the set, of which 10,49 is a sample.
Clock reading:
11,08
